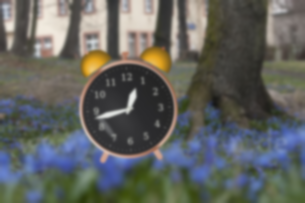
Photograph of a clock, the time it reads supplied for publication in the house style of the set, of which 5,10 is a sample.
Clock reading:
12,43
